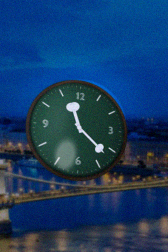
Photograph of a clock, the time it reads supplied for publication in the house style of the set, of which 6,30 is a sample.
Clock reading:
11,22
